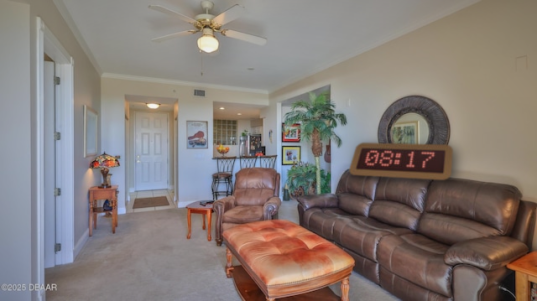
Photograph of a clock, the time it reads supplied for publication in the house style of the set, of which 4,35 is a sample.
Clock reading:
8,17
